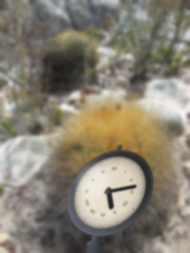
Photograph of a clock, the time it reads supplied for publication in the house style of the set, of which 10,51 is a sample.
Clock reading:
5,13
